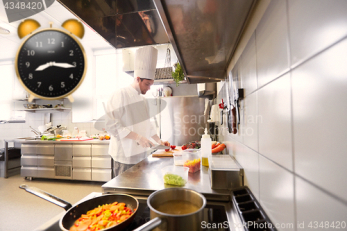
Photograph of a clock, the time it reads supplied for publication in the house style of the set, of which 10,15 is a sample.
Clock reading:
8,16
